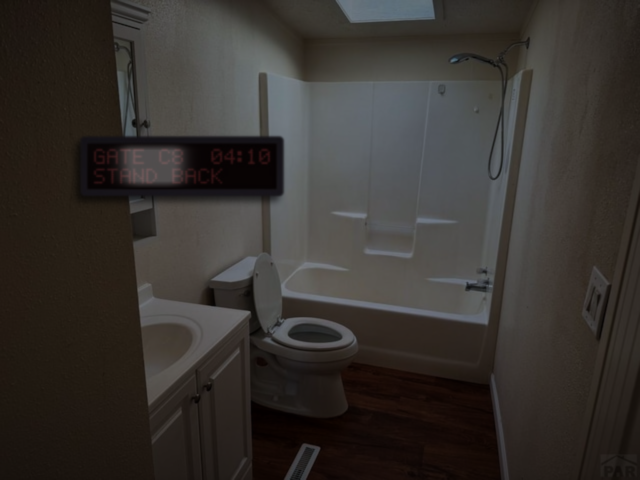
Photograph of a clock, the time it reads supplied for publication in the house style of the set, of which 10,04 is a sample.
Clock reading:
4,10
